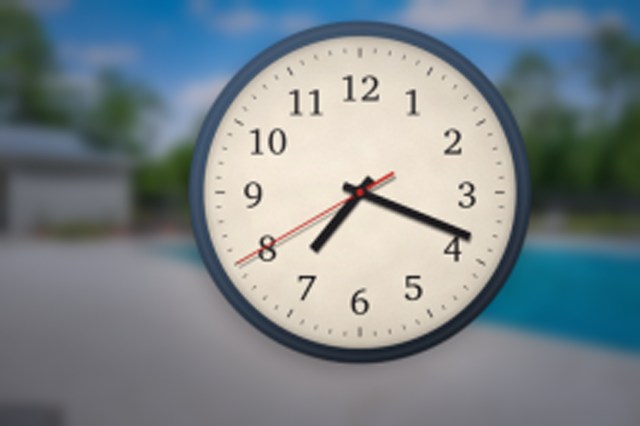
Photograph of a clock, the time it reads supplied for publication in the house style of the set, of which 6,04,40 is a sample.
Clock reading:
7,18,40
